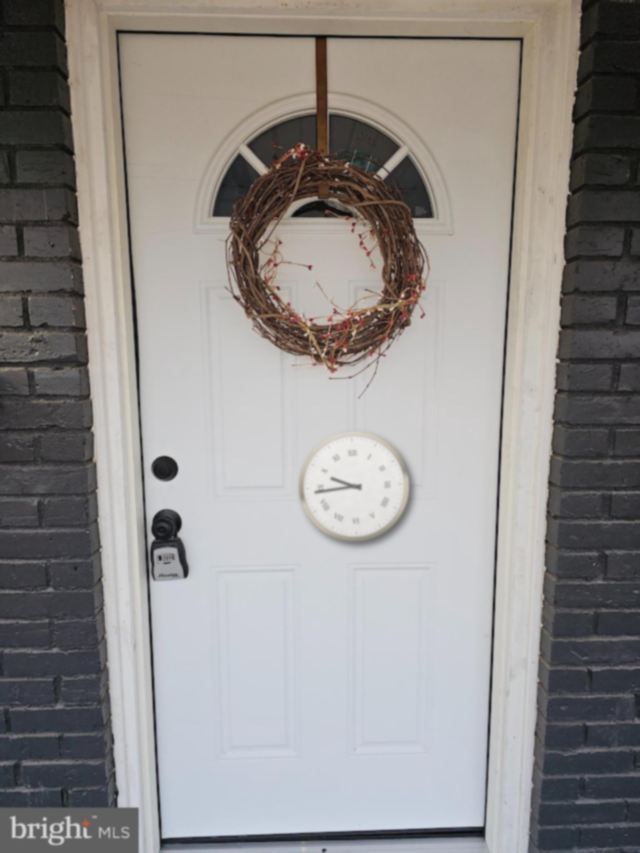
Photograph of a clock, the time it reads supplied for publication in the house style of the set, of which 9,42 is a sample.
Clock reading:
9,44
